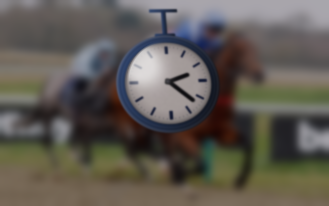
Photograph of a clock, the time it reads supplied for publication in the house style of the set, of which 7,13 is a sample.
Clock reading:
2,22
